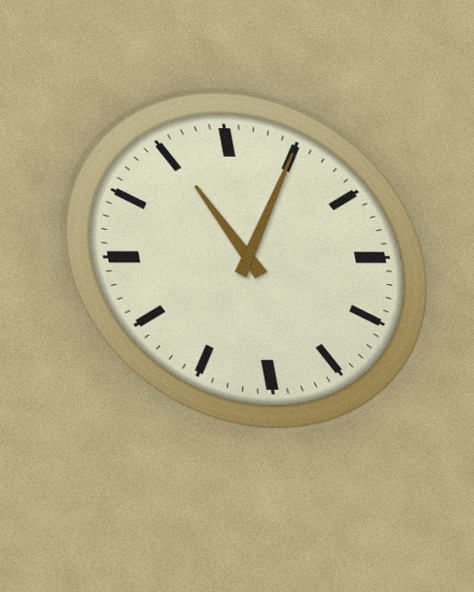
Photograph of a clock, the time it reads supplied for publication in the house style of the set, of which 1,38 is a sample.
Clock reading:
11,05
